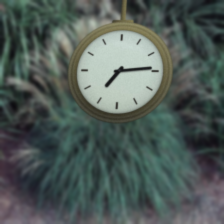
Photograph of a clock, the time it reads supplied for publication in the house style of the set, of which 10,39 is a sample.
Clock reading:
7,14
